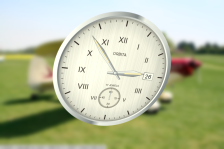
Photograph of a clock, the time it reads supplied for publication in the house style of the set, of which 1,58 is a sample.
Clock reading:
2,53
